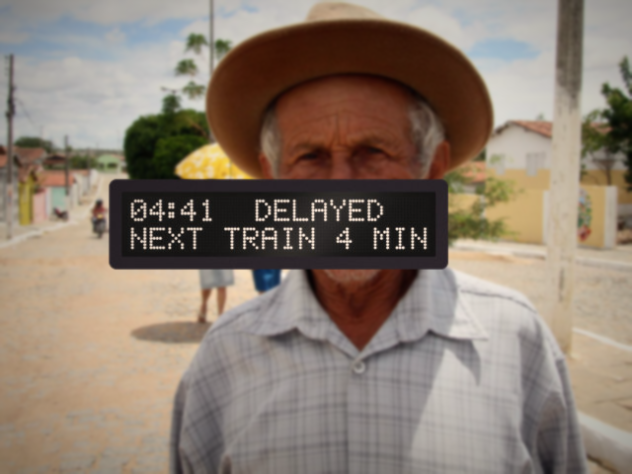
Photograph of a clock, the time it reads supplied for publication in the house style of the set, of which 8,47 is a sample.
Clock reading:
4,41
